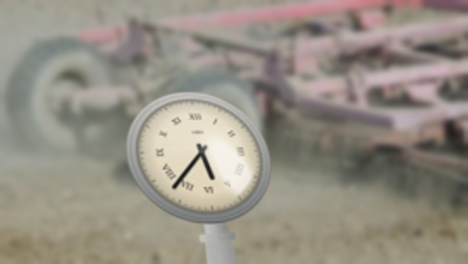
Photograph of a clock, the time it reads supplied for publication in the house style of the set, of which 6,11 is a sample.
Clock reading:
5,37
